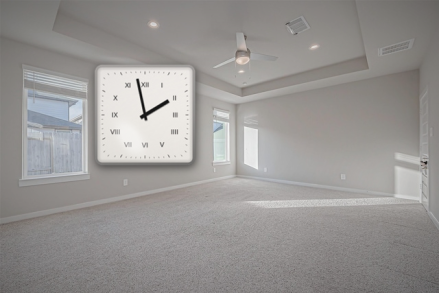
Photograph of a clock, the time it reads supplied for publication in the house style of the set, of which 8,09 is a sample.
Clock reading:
1,58
